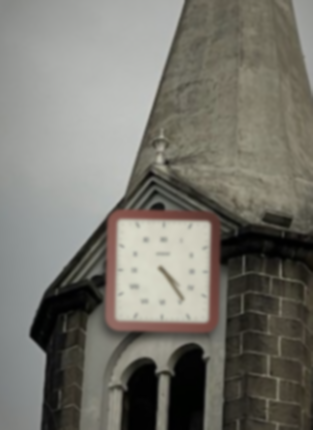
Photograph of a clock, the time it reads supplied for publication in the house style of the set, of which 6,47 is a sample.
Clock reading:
4,24
